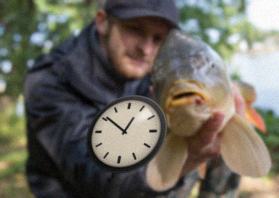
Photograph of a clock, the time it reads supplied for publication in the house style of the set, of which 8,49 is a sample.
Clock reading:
12,51
